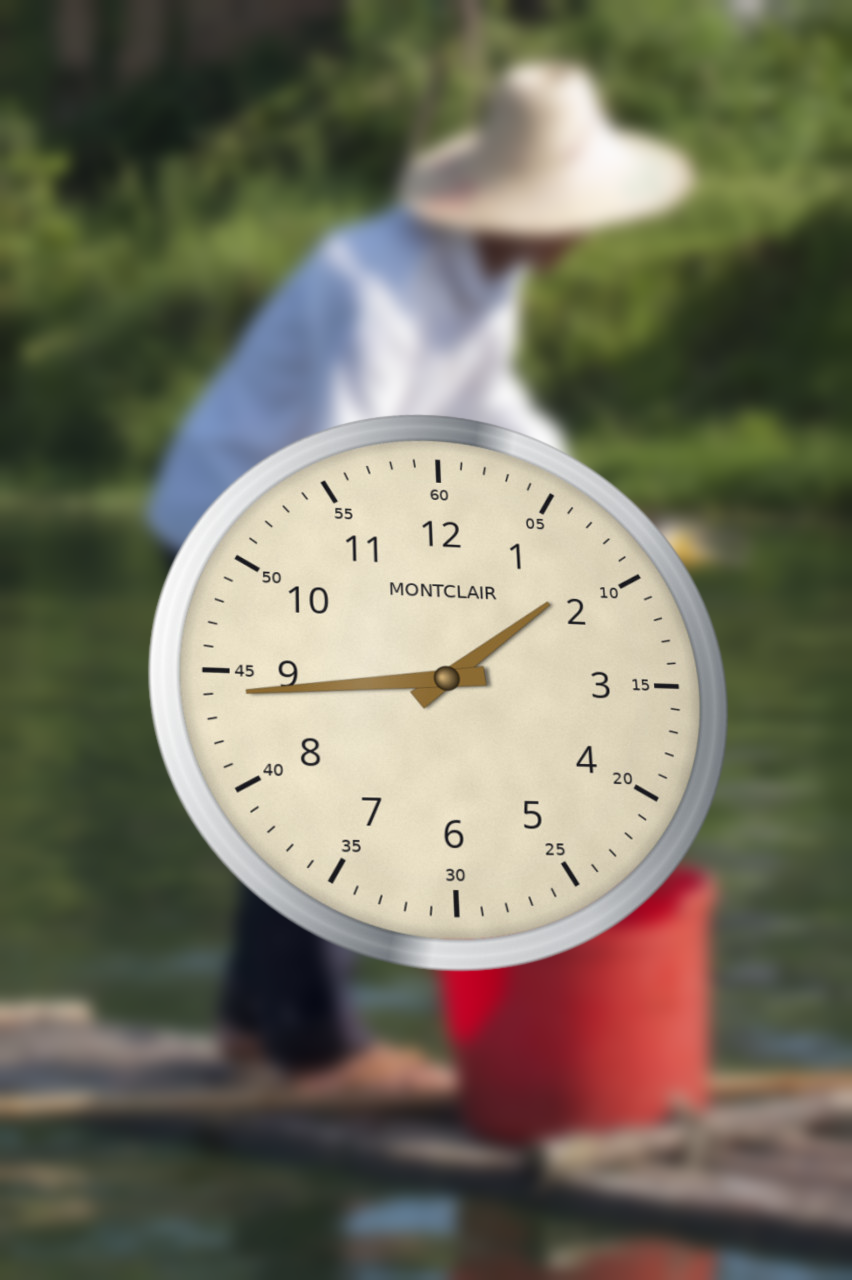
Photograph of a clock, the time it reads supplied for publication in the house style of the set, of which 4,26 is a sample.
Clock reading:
1,44
